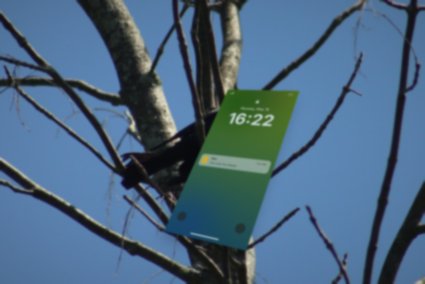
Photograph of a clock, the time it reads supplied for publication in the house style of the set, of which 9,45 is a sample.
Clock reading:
16,22
